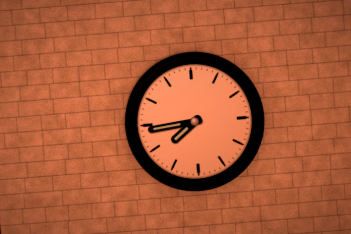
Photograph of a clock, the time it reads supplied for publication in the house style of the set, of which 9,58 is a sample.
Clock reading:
7,44
